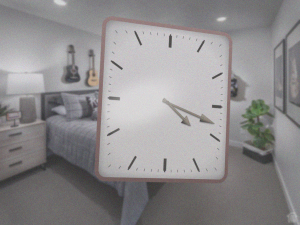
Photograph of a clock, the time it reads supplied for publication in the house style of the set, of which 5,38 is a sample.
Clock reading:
4,18
